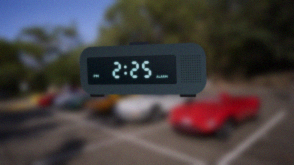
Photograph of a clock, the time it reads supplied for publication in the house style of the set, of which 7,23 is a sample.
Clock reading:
2,25
